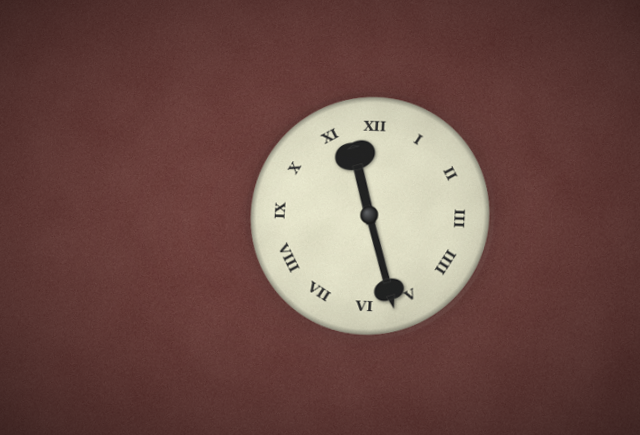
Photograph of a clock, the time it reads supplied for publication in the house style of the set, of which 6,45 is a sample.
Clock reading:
11,27
